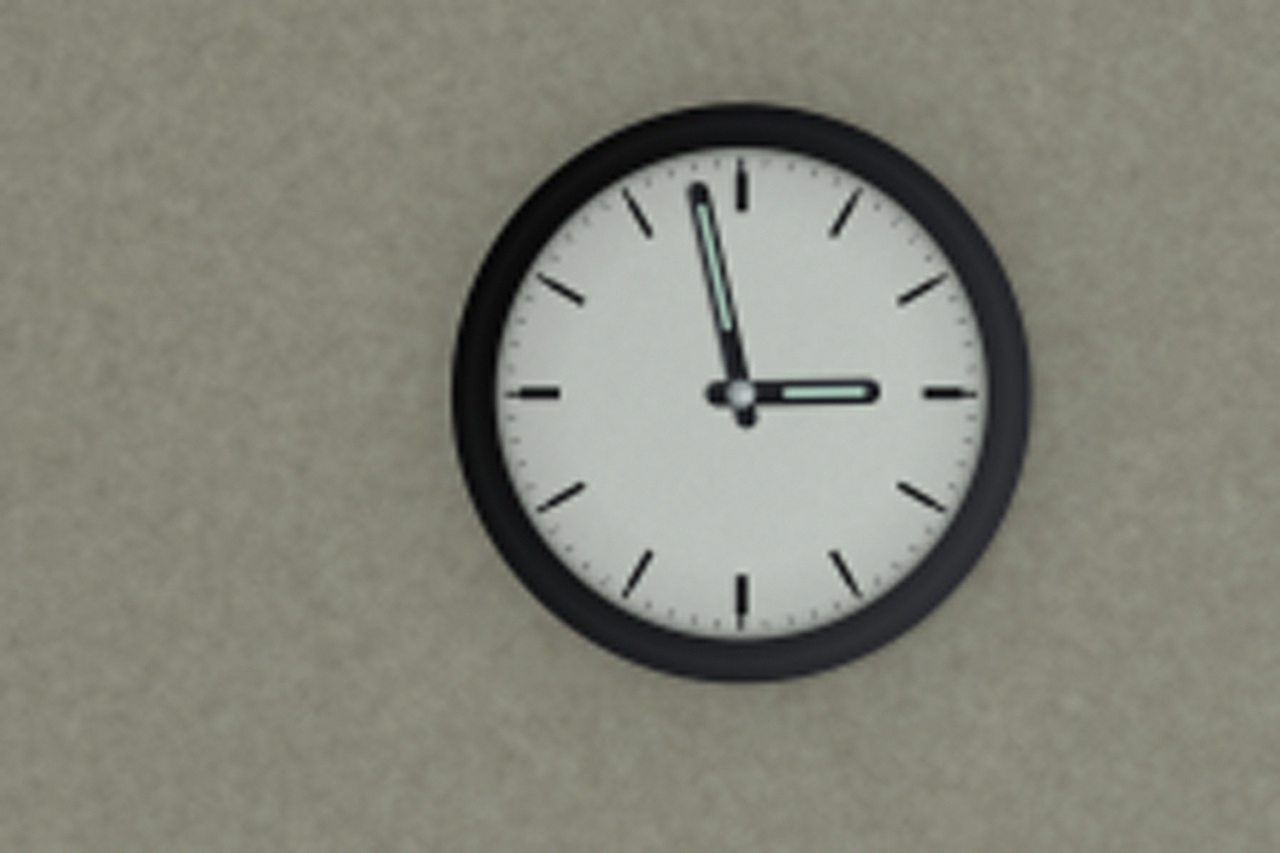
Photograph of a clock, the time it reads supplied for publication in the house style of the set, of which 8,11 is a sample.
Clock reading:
2,58
